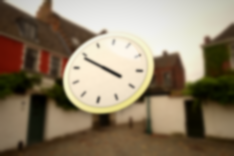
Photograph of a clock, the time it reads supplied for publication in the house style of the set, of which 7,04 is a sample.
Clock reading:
3,49
